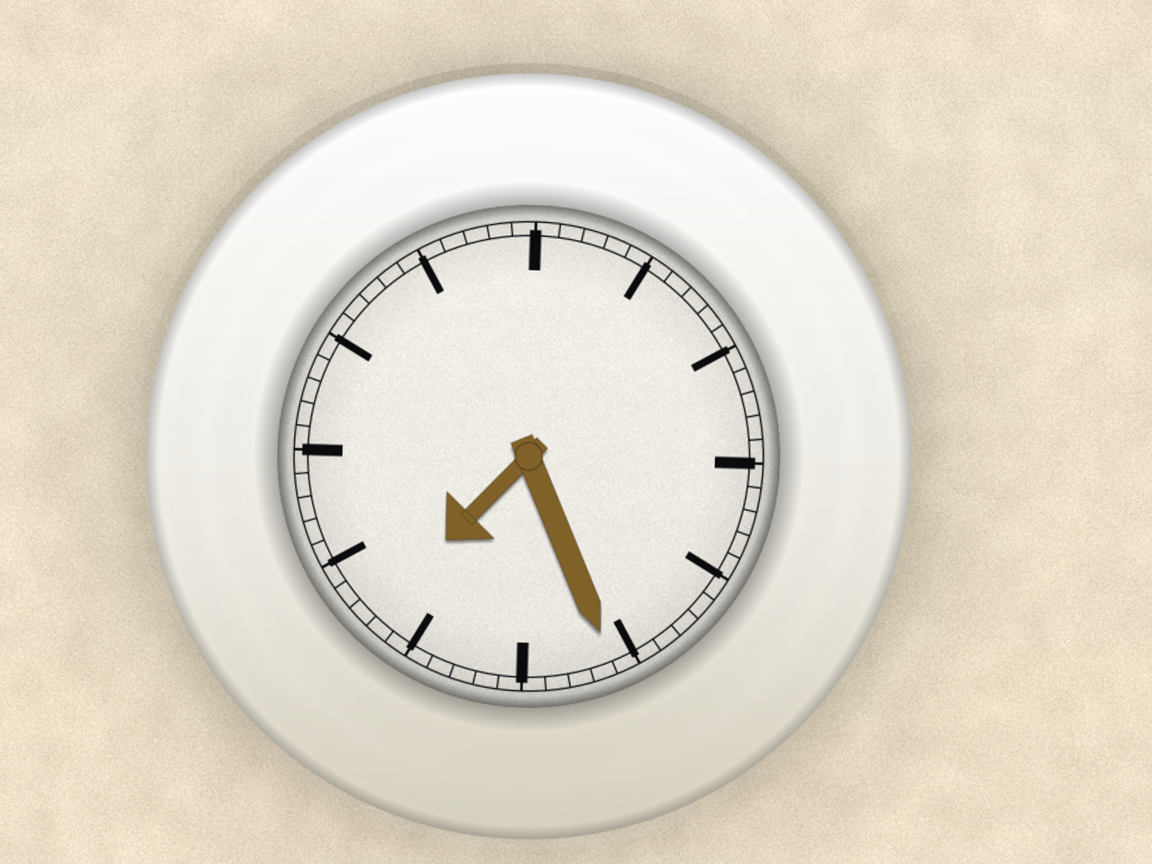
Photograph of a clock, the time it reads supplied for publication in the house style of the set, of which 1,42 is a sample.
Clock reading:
7,26
